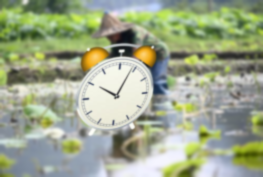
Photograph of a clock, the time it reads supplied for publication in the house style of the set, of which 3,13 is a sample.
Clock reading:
10,04
